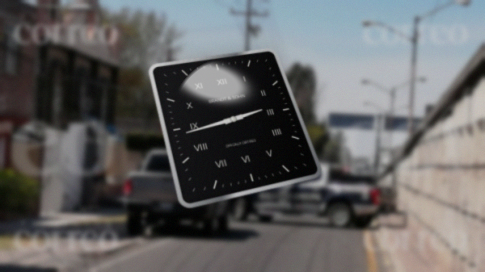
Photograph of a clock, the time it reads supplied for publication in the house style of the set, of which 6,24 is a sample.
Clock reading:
2,44
